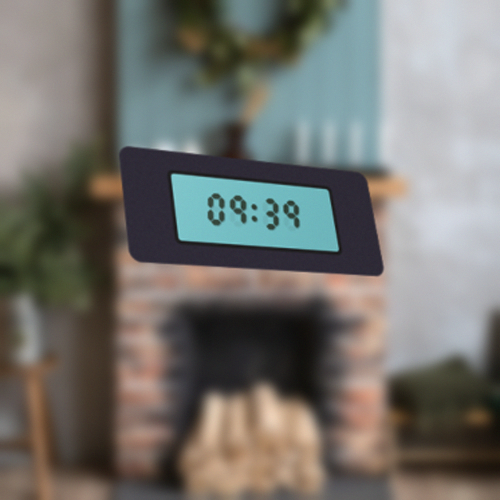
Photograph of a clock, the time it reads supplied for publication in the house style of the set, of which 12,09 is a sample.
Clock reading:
9,39
